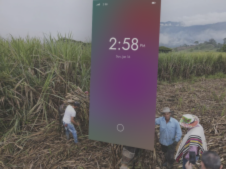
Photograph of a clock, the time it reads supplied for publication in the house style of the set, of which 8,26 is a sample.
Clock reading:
2,58
